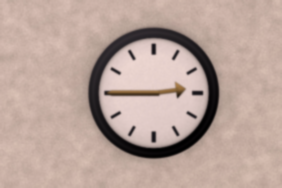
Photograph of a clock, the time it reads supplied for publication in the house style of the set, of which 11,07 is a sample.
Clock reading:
2,45
